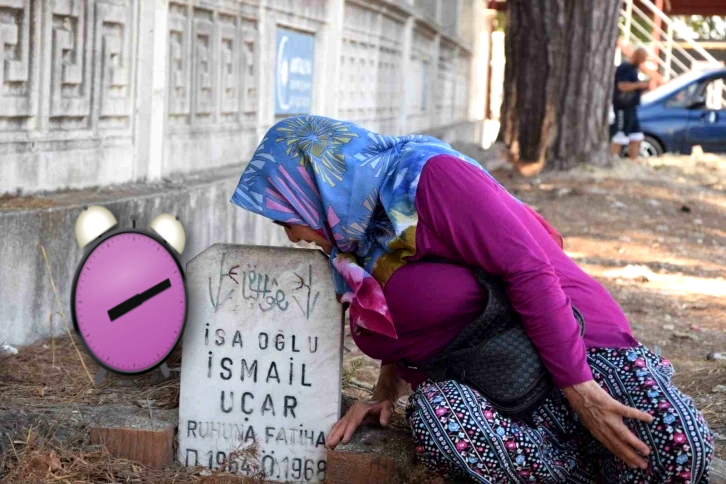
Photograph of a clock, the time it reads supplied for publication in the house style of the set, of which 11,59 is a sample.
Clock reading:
8,11
